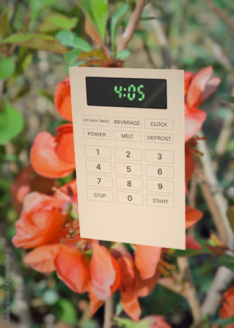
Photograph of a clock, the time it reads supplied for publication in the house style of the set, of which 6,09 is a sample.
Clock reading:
4,05
